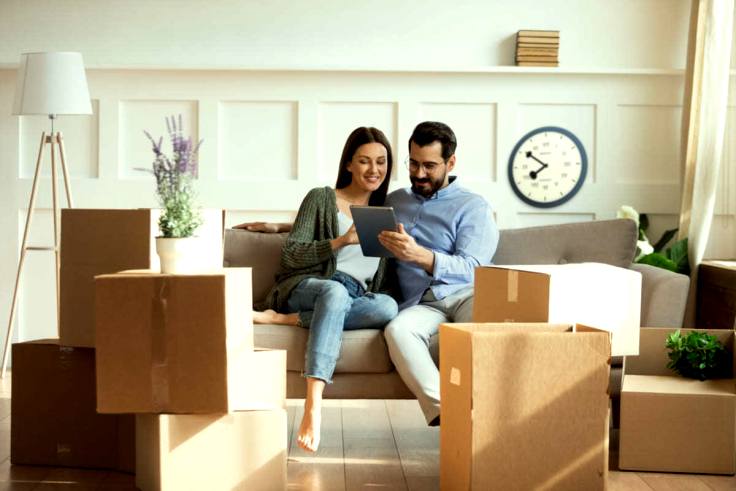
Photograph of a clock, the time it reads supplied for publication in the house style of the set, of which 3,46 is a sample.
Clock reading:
7,51
